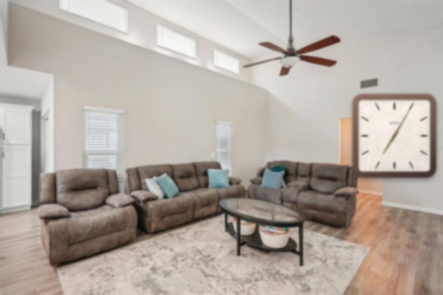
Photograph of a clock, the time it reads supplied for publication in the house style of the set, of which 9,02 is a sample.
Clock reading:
7,05
